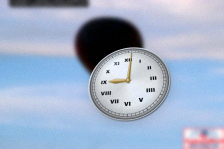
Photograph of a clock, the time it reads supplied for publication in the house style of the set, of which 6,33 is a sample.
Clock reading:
9,01
